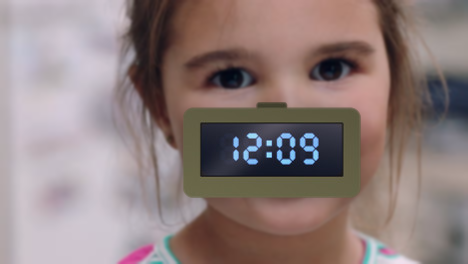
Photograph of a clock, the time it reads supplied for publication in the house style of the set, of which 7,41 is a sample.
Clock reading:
12,09
